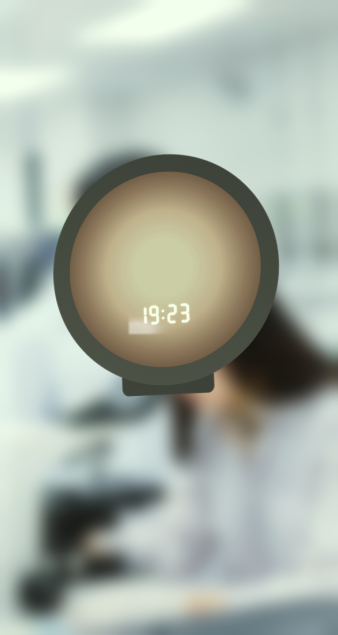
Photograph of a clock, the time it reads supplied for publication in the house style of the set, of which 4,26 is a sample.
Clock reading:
19,23
